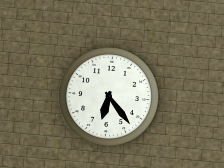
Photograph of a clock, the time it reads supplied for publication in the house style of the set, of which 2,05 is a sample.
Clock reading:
6,23
